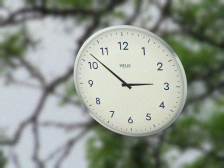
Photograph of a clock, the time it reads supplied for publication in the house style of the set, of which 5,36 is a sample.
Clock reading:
2,52
